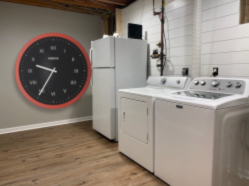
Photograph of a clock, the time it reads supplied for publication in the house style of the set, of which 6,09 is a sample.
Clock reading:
9,35
